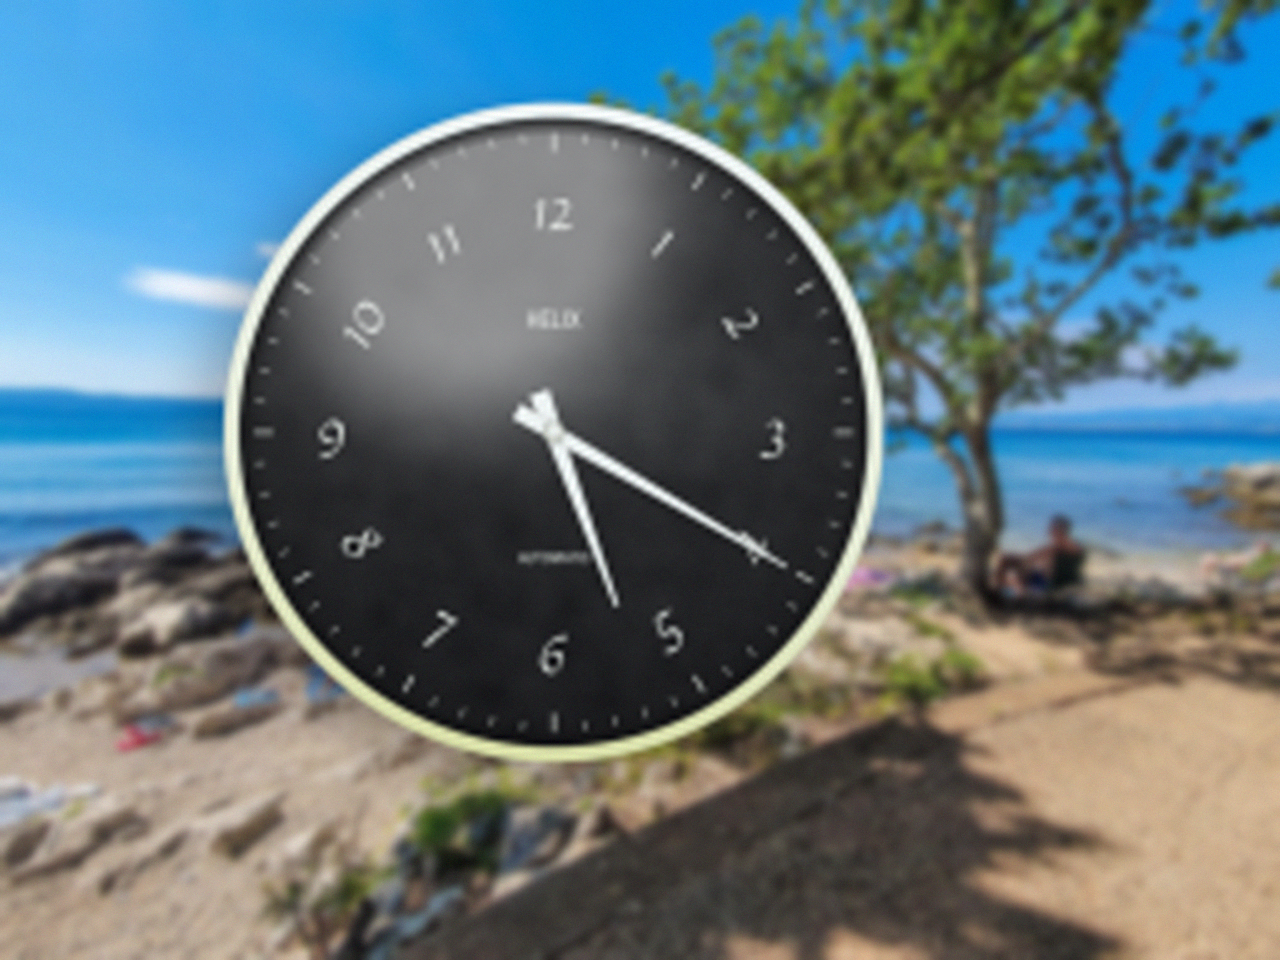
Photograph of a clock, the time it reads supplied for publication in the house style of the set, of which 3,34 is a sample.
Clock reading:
5,20
